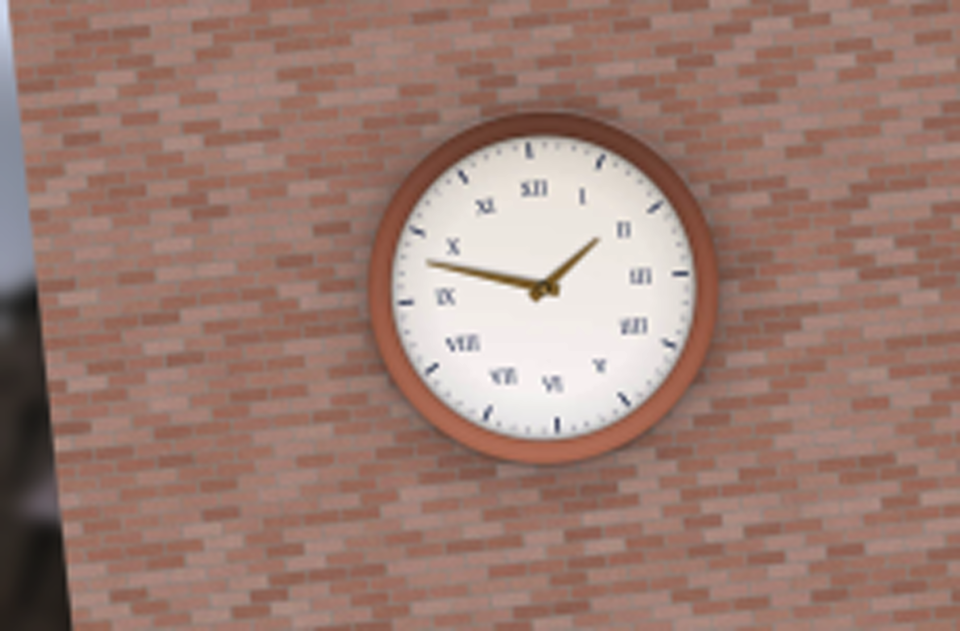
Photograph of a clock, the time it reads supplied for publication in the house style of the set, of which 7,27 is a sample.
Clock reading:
1,48
